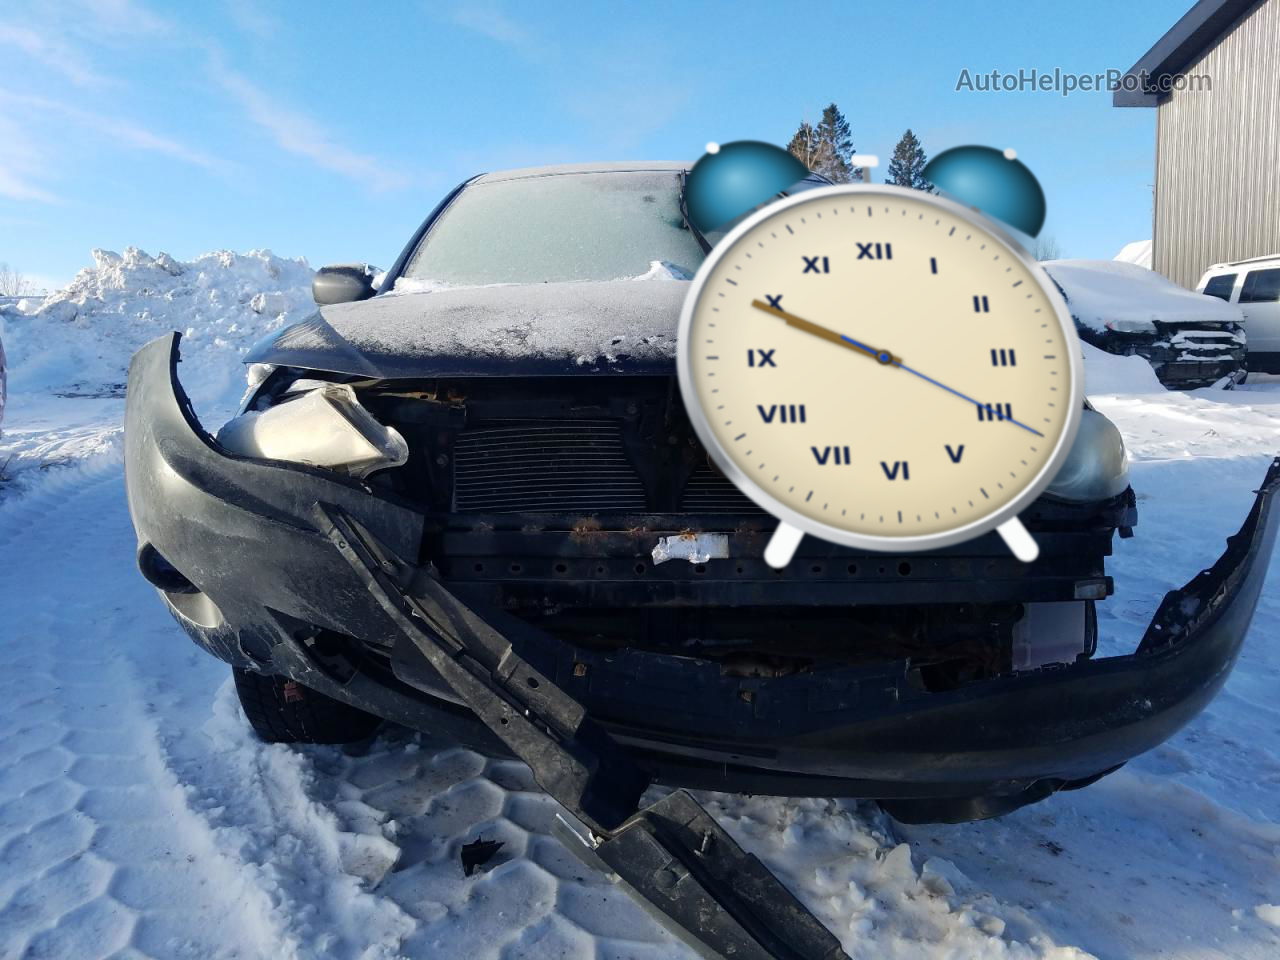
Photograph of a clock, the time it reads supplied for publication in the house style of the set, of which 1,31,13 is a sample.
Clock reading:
9,49,20
